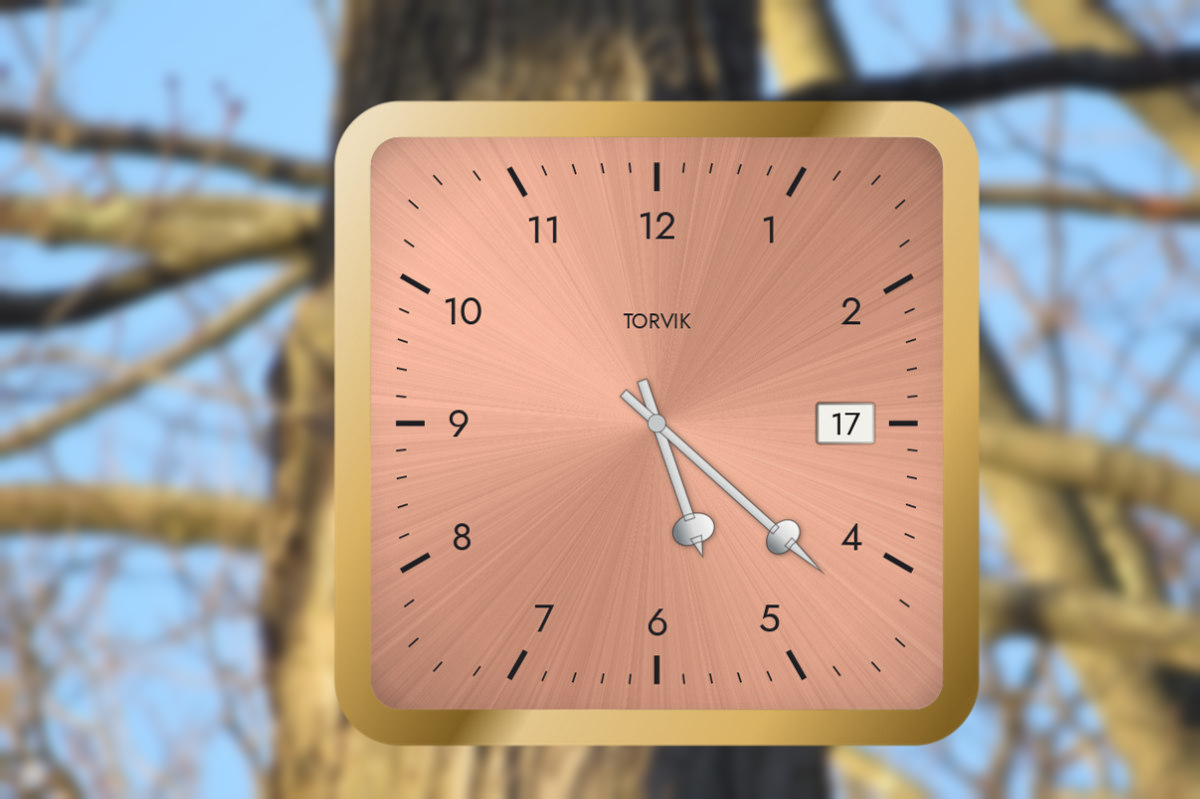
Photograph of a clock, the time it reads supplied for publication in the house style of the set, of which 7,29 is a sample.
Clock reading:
5,22
